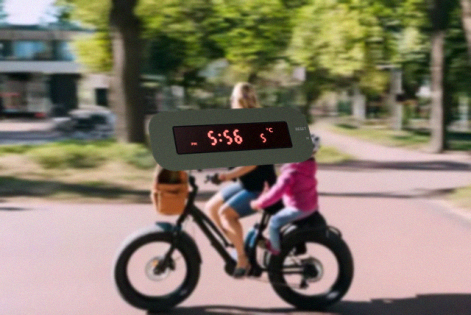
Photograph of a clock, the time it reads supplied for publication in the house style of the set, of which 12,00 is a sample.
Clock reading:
5,56
